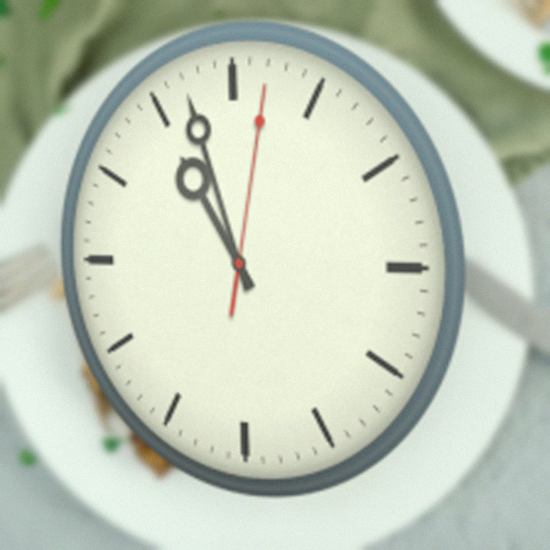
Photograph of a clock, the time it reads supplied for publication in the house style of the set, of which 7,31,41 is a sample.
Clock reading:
10,57,02
